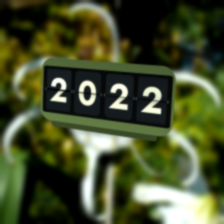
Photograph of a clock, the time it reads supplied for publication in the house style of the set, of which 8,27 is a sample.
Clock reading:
20,22
